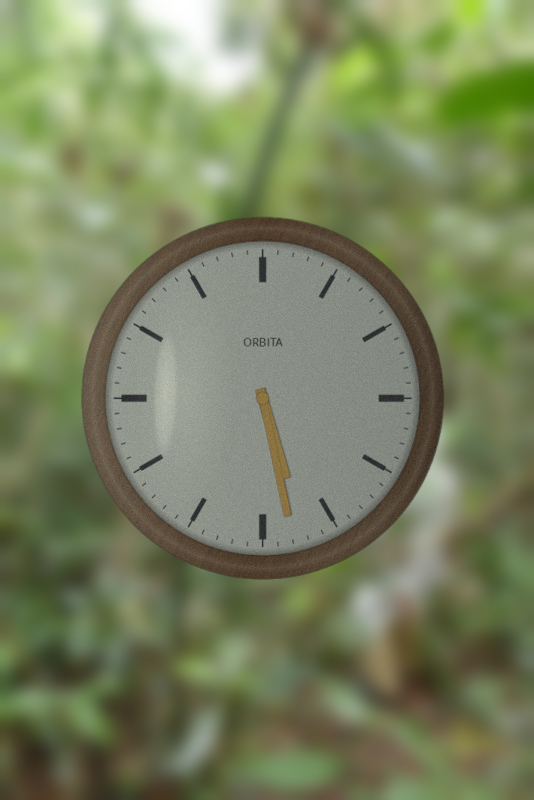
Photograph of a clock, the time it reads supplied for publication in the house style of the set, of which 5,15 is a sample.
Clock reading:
5,28
